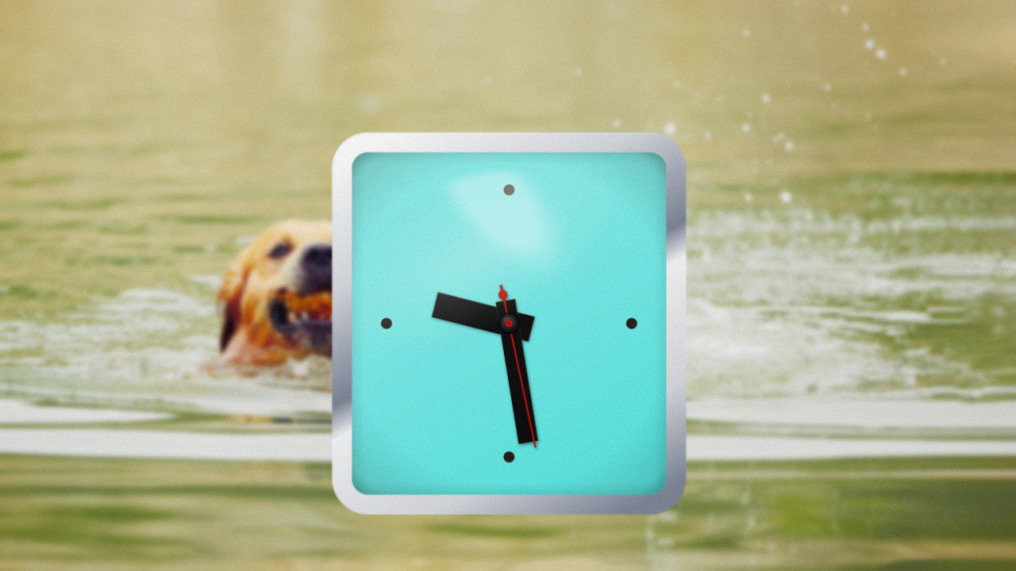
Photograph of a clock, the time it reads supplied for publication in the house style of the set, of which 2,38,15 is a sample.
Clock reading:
9,28,28
